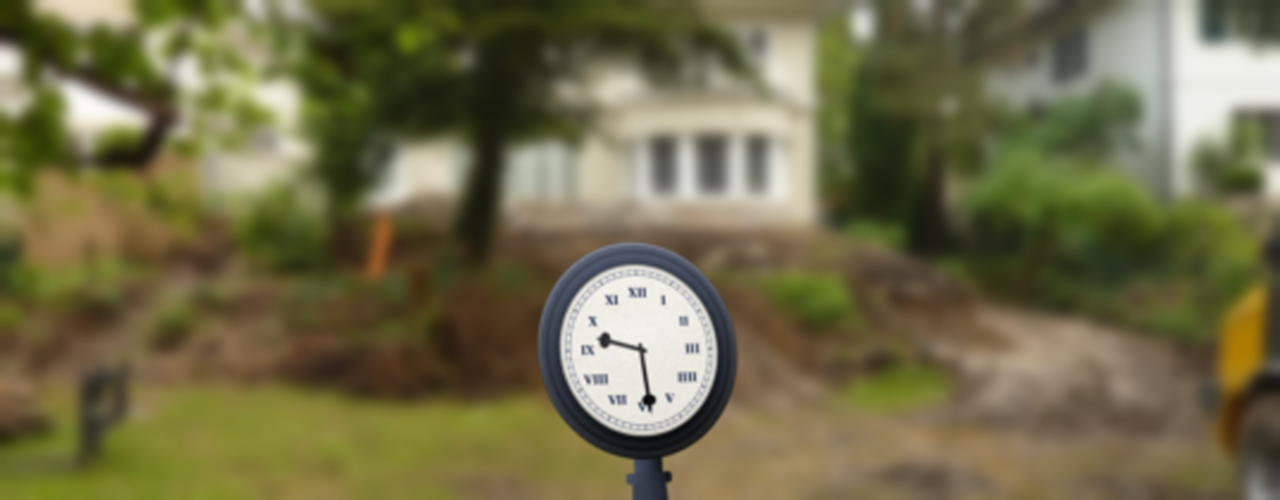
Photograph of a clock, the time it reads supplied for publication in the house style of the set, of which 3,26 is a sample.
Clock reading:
9,29
